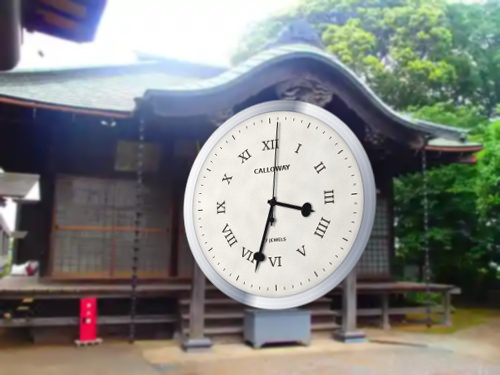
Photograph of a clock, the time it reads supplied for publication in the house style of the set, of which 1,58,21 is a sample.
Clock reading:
3,33,01
